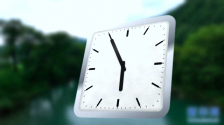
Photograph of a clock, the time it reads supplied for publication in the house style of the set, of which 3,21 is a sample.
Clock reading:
5,55
